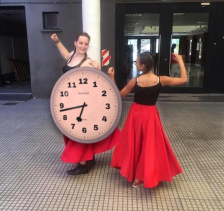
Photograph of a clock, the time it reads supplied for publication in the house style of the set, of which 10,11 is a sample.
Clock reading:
6,43
